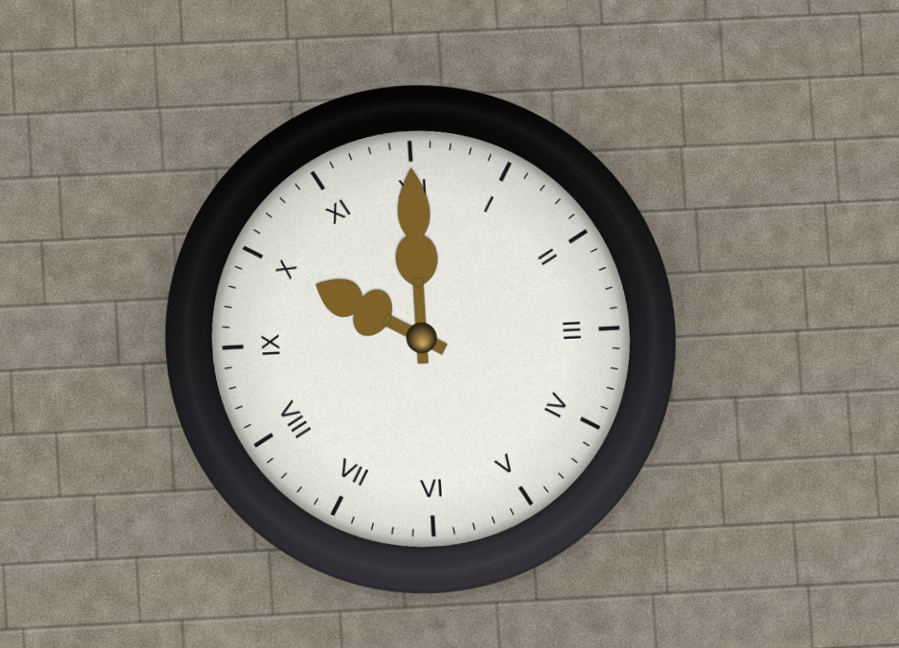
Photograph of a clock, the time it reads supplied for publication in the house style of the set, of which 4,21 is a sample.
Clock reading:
10,00
